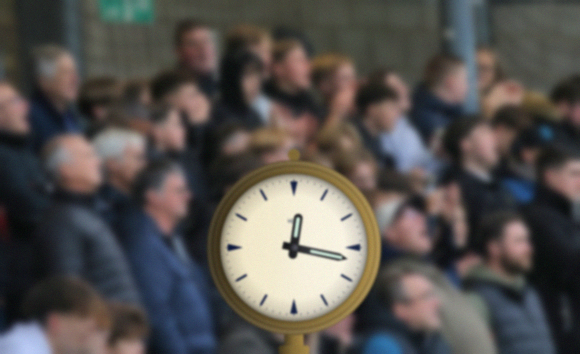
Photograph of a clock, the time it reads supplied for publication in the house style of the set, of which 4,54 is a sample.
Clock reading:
12,17
